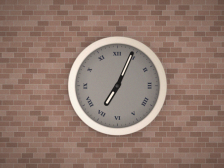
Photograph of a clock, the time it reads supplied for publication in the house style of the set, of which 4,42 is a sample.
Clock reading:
7,04
